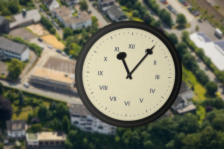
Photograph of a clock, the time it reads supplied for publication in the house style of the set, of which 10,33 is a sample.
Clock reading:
11,06
